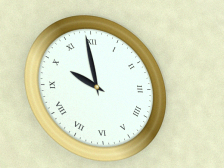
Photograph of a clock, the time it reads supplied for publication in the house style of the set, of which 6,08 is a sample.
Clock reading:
9,59
